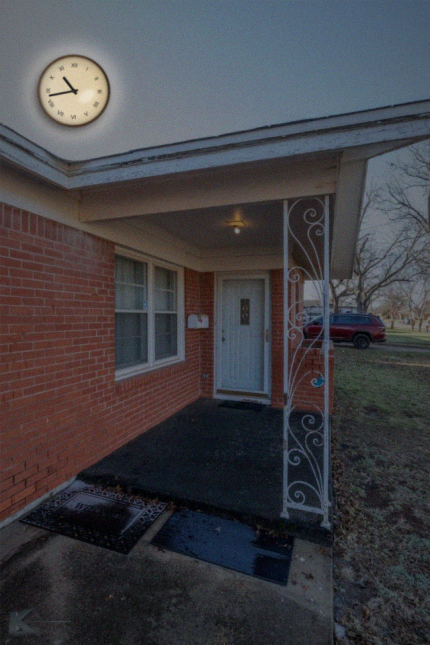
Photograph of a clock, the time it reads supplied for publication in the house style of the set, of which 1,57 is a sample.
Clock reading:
10,43
